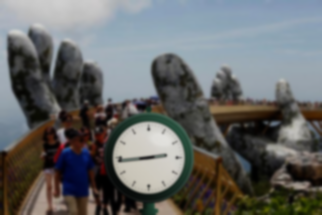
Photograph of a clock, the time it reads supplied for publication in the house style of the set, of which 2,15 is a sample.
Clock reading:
2,44
